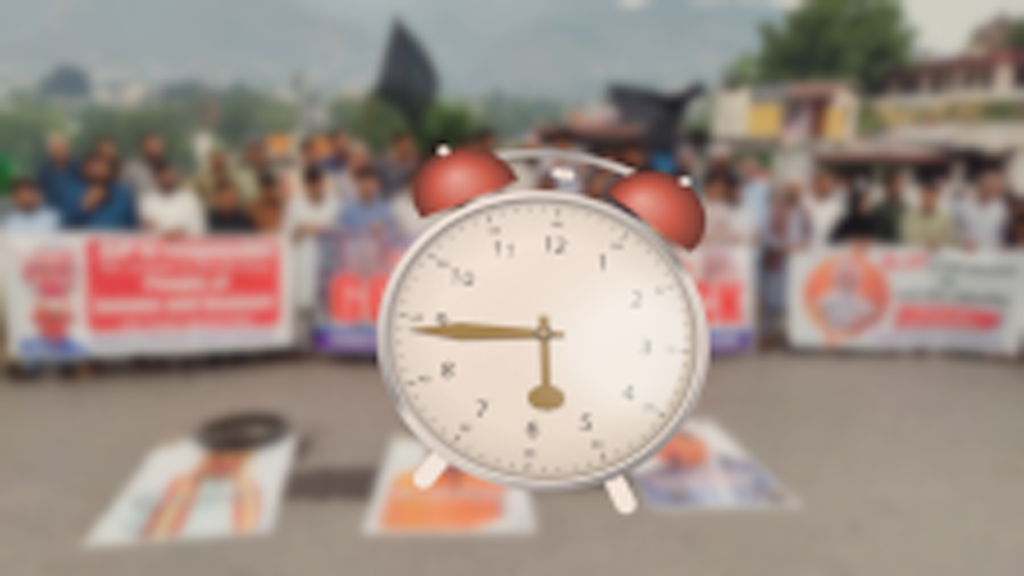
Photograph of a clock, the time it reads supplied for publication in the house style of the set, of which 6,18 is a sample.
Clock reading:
5,44
